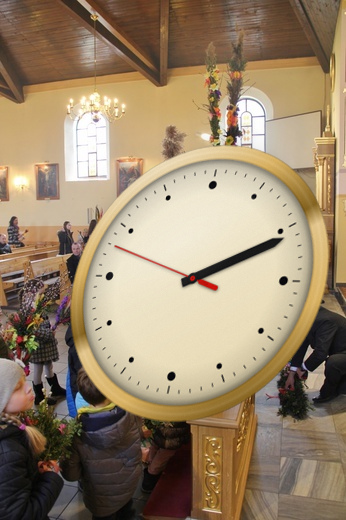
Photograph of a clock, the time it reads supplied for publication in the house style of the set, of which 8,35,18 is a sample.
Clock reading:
2,10,48
